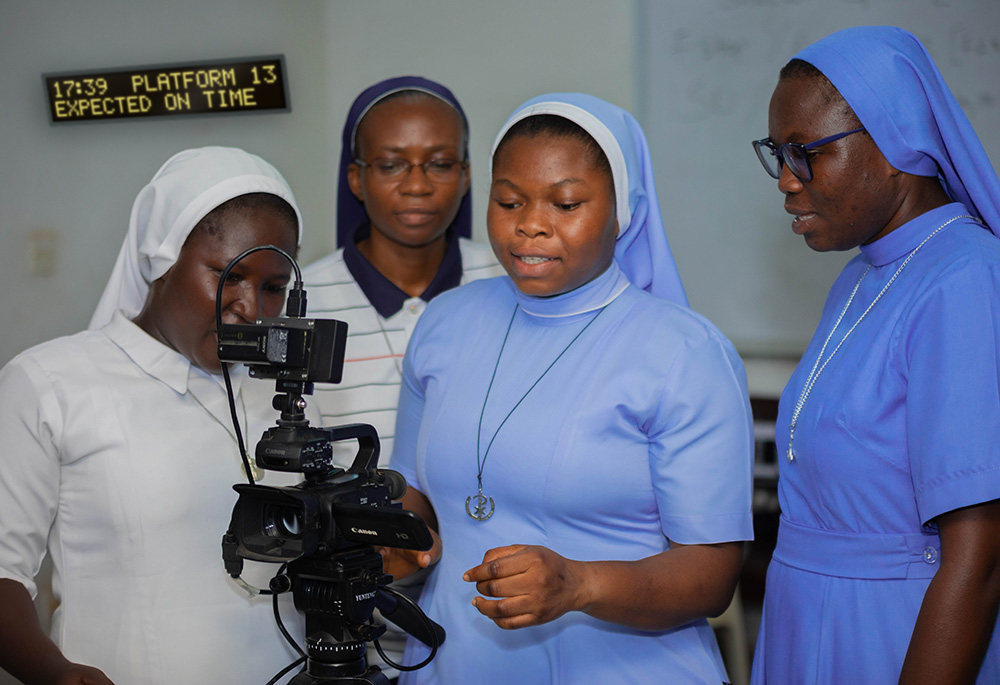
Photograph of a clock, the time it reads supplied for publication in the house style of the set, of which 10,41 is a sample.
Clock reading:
17,39
